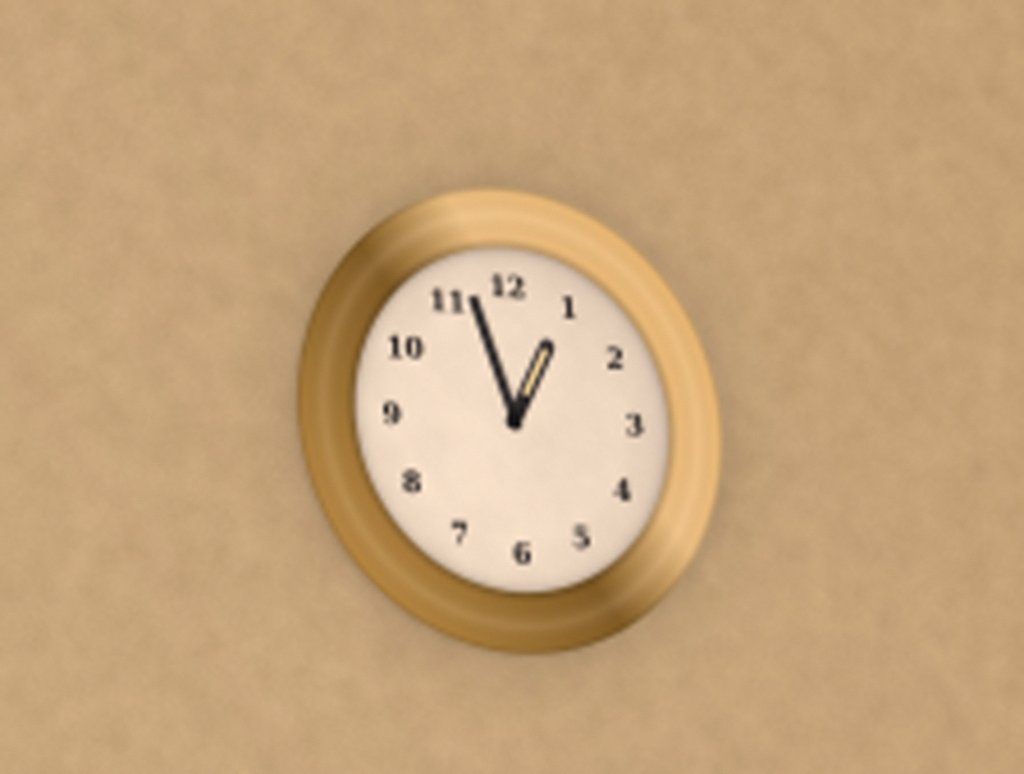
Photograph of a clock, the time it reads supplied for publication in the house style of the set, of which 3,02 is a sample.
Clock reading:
12,57
